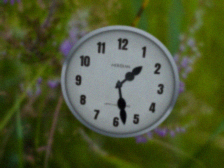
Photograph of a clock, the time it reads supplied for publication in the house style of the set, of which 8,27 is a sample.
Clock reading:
1,28
